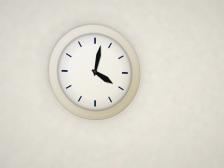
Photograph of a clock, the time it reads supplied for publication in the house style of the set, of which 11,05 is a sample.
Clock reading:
4,02
